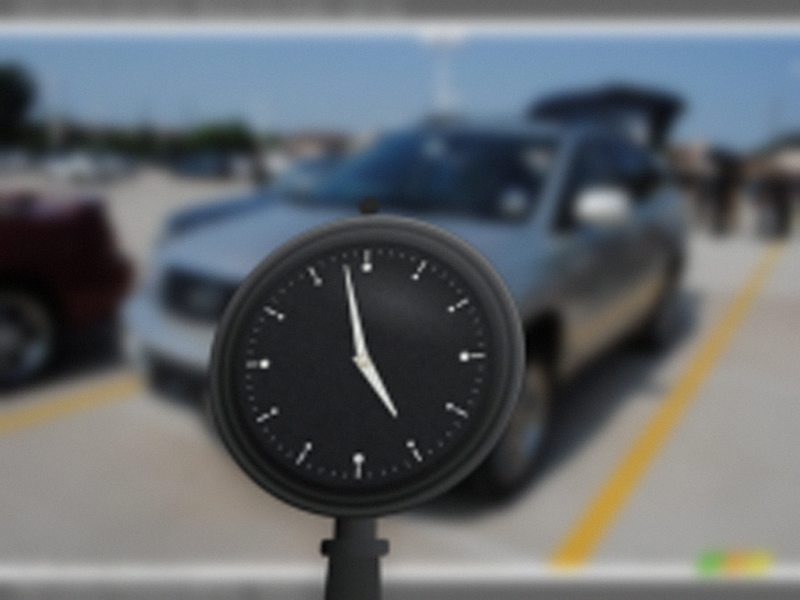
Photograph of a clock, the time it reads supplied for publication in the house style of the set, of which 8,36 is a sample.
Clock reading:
4,58
